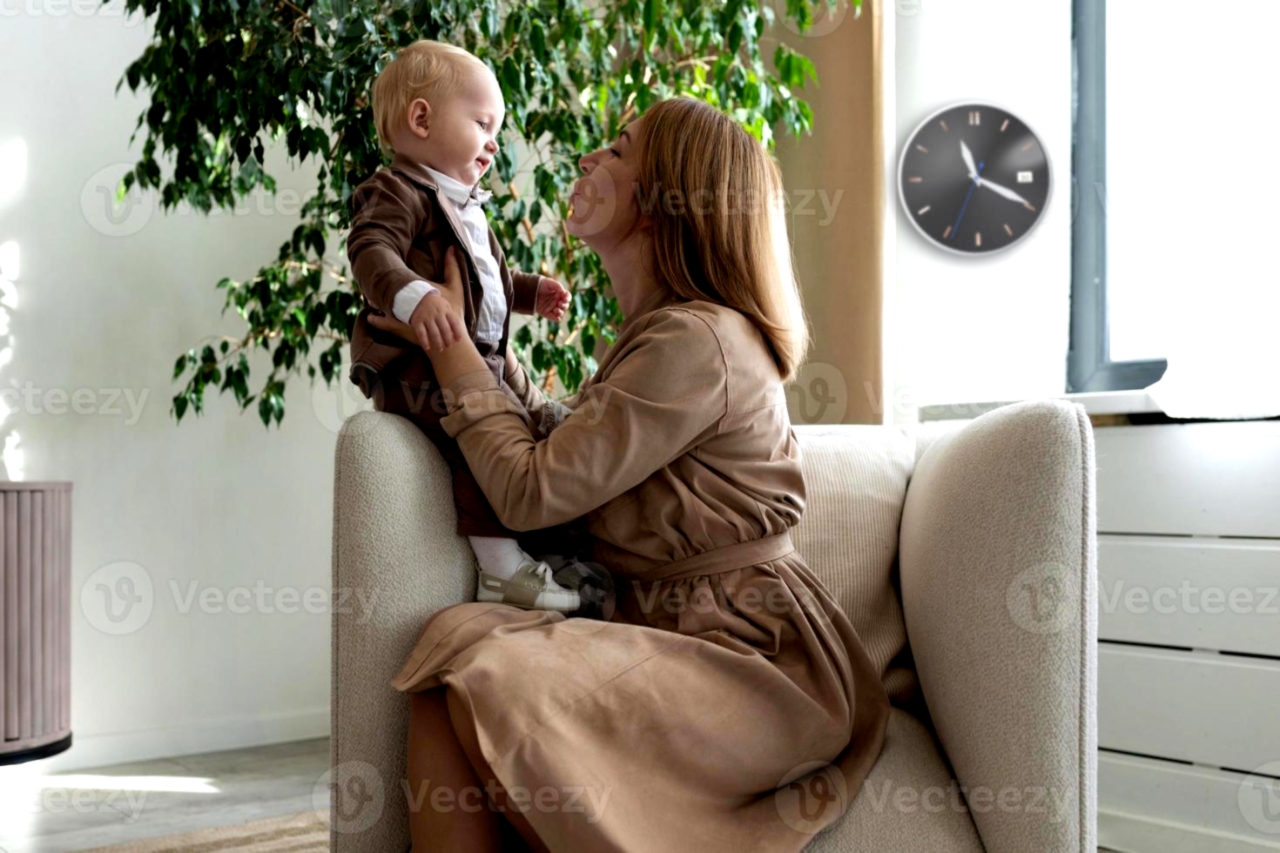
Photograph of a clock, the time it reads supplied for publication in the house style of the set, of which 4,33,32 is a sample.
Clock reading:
11,19,34
